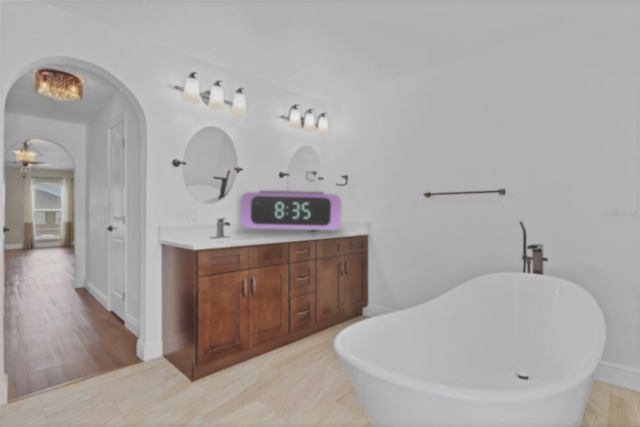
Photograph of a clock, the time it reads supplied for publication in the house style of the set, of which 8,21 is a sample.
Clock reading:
8,35
